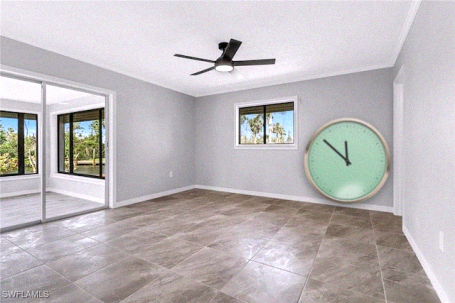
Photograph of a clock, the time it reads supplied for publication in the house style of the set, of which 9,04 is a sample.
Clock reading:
11,52
